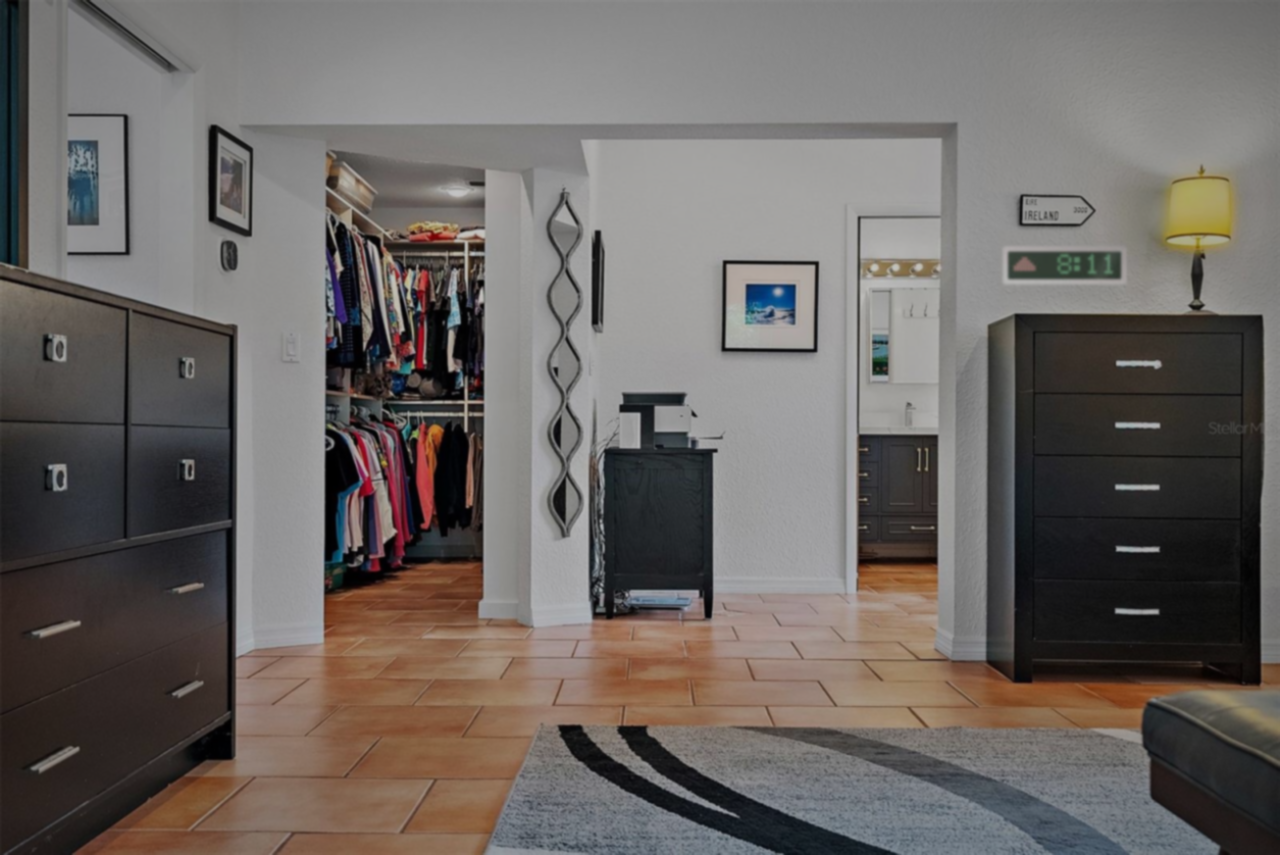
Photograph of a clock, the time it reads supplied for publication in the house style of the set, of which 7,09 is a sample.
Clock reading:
8,11
